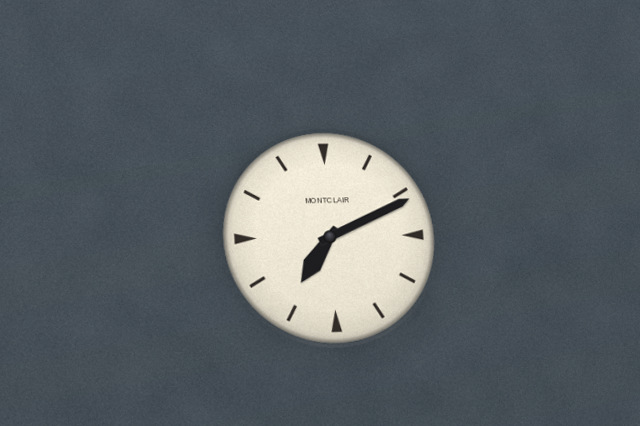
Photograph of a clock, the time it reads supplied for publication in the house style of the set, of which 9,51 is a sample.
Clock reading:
7,11
